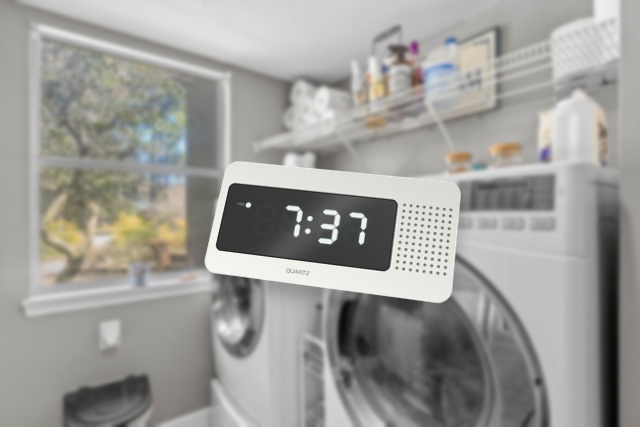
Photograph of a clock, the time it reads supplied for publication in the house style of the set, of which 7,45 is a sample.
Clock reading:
7,37
